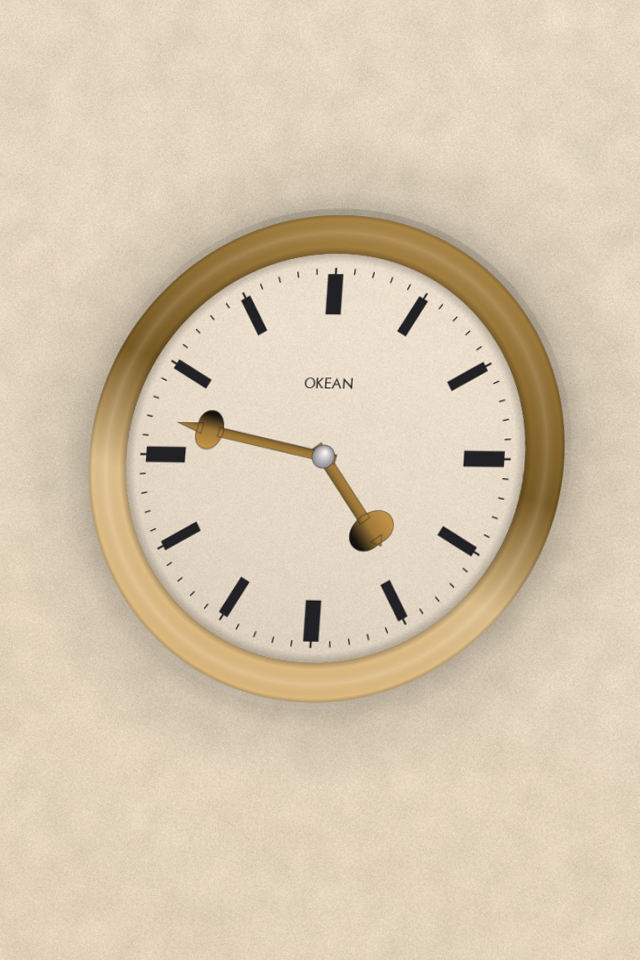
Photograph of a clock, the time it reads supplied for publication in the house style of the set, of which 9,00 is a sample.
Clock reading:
4,47
